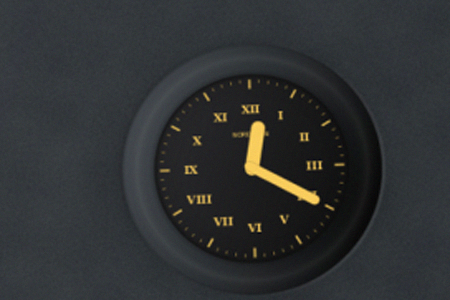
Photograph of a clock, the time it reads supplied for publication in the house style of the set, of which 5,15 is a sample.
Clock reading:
12,20
